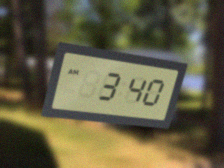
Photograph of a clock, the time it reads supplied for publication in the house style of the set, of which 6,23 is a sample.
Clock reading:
3,40
